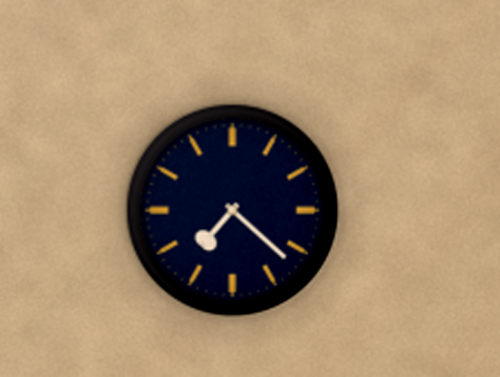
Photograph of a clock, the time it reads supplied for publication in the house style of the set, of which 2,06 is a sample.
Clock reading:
7,22
